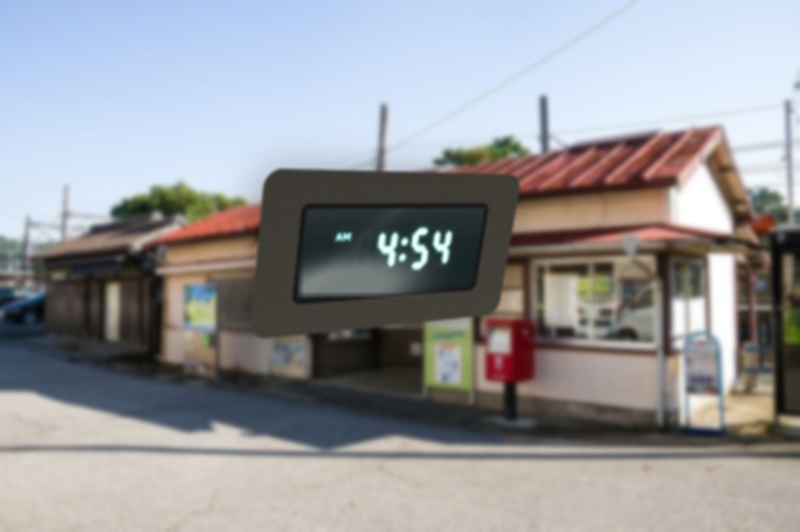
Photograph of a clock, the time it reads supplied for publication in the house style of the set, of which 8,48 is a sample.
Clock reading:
4,54
